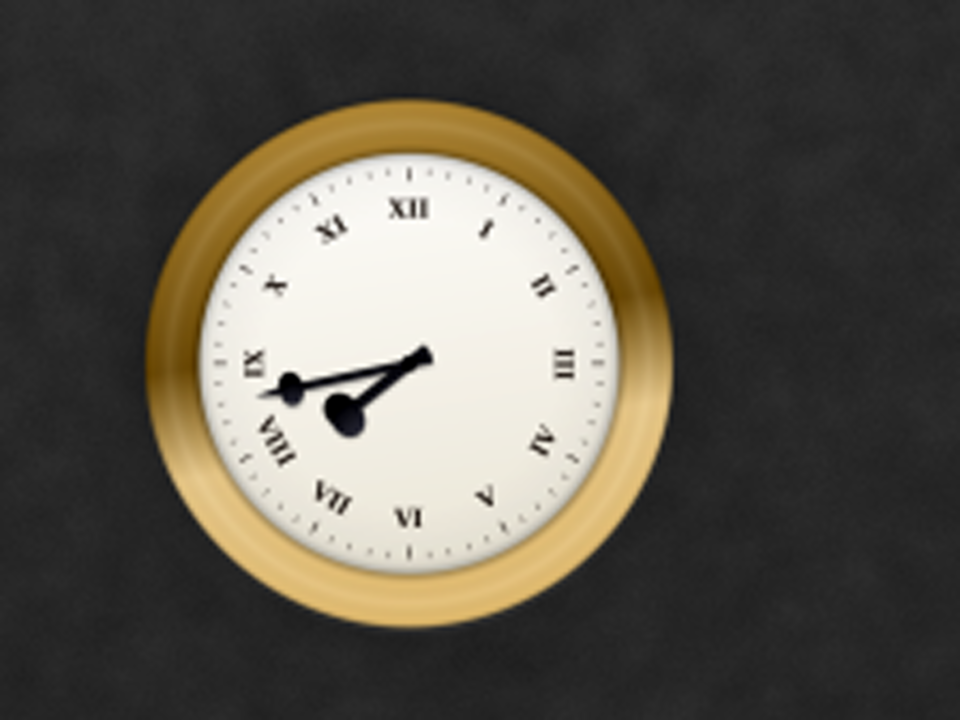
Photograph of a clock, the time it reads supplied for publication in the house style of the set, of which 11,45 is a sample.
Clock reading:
7,43
